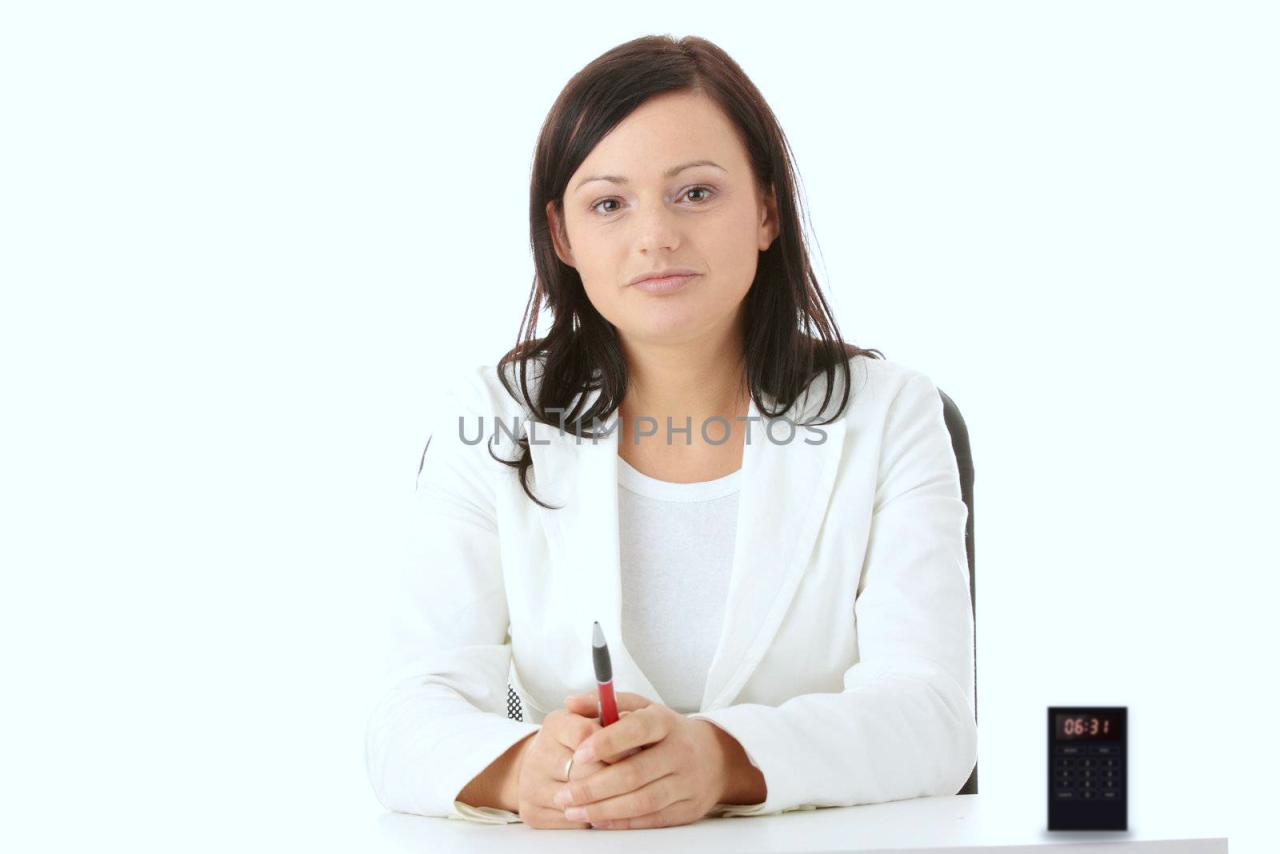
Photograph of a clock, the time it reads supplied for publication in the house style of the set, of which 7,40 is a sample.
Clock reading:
6,31
